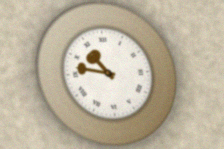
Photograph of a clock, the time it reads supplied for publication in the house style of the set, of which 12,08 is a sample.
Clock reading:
10,47
